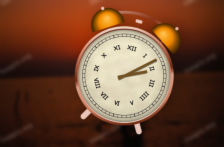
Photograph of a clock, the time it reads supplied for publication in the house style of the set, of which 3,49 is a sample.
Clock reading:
2,08
